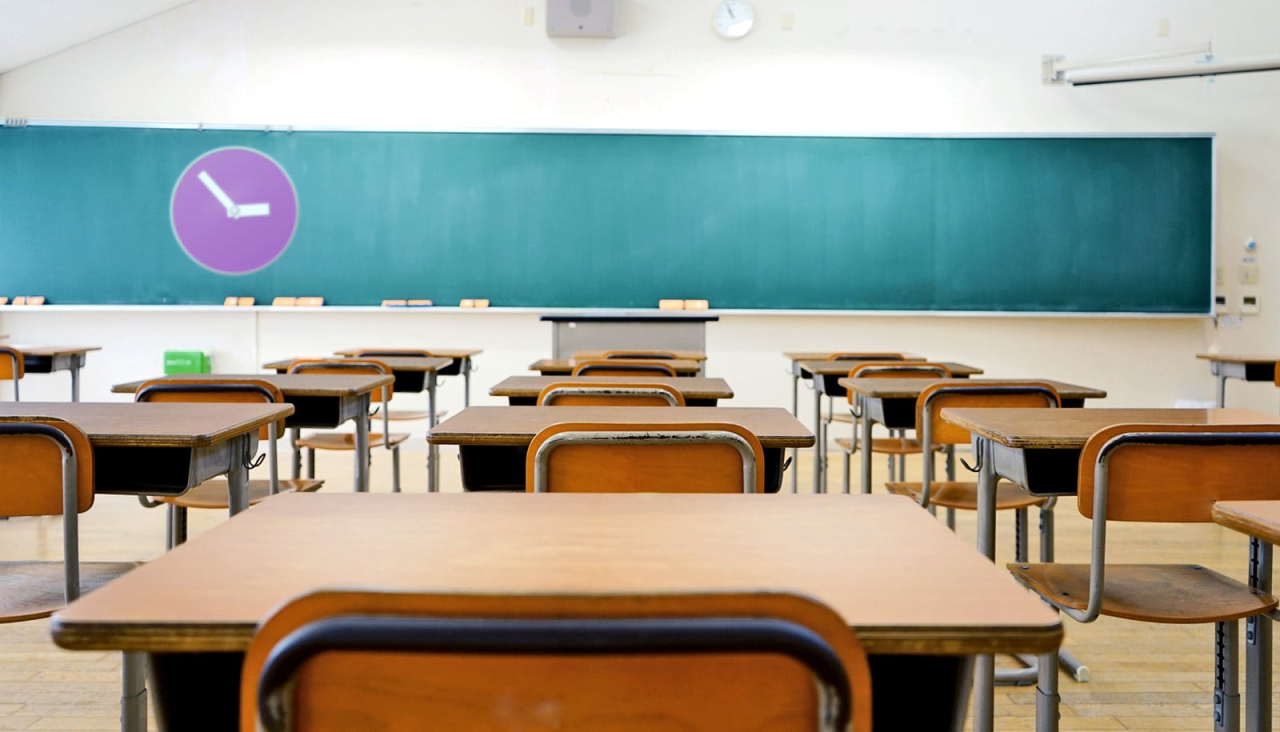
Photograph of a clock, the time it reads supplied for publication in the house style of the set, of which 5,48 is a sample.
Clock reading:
2,53
